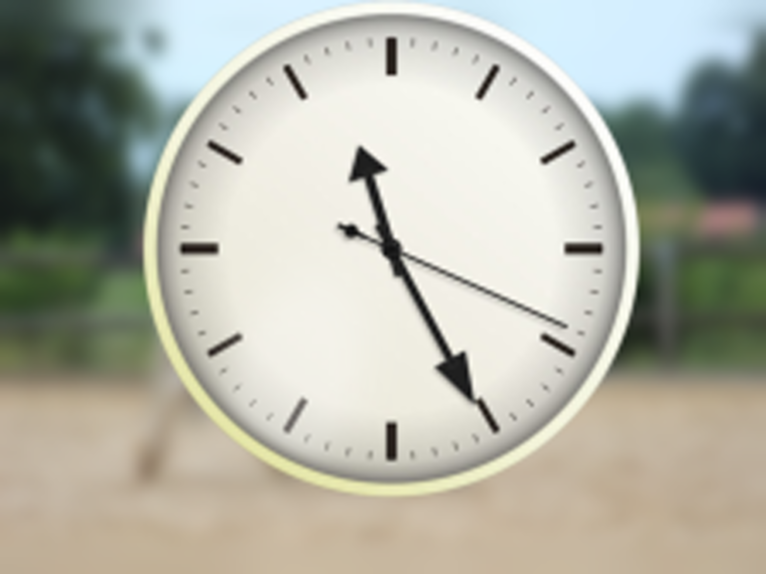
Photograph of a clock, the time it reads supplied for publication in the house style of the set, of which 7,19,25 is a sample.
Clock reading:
11,25,19
